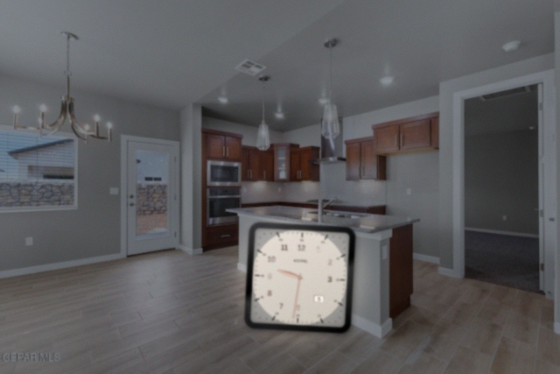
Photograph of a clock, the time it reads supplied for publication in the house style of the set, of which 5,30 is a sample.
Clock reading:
9,31
